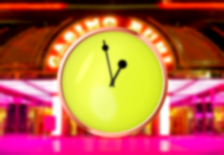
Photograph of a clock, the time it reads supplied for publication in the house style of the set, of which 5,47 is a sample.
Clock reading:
12,58
